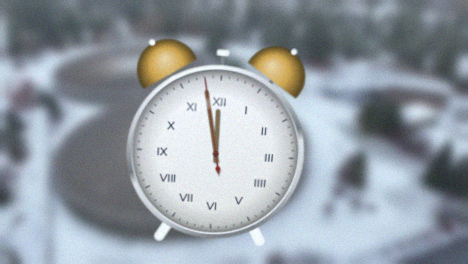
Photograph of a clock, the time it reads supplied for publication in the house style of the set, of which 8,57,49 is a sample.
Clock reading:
11,57,58
